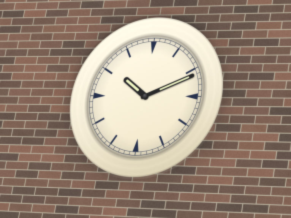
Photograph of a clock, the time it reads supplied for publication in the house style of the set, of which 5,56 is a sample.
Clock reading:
10,11
